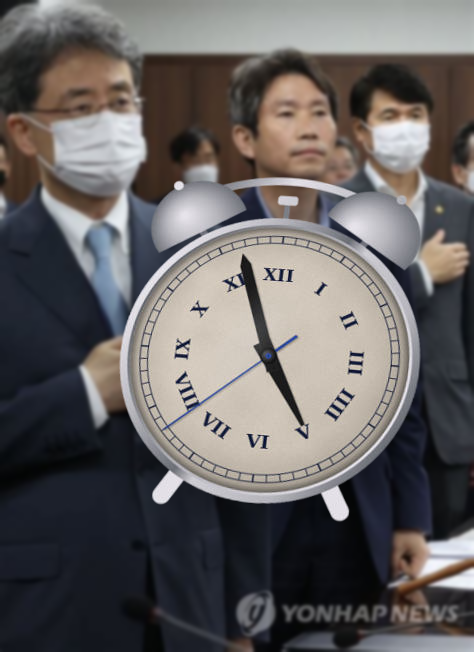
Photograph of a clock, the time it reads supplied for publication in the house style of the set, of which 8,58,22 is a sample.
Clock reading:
4,56,38
